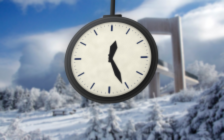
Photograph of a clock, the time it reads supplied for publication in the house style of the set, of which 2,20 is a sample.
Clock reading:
12,26
